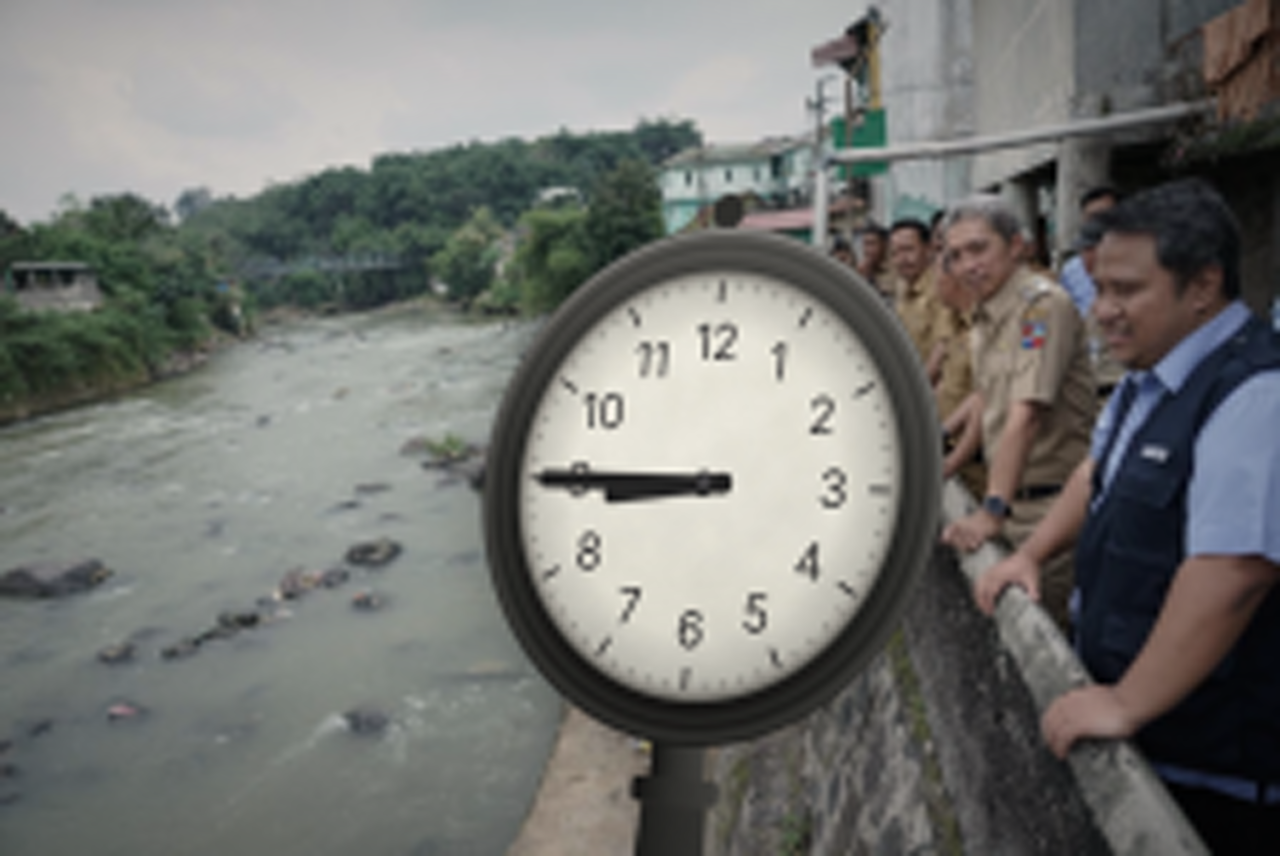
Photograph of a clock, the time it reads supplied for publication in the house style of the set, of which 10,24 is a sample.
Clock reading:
8,45
